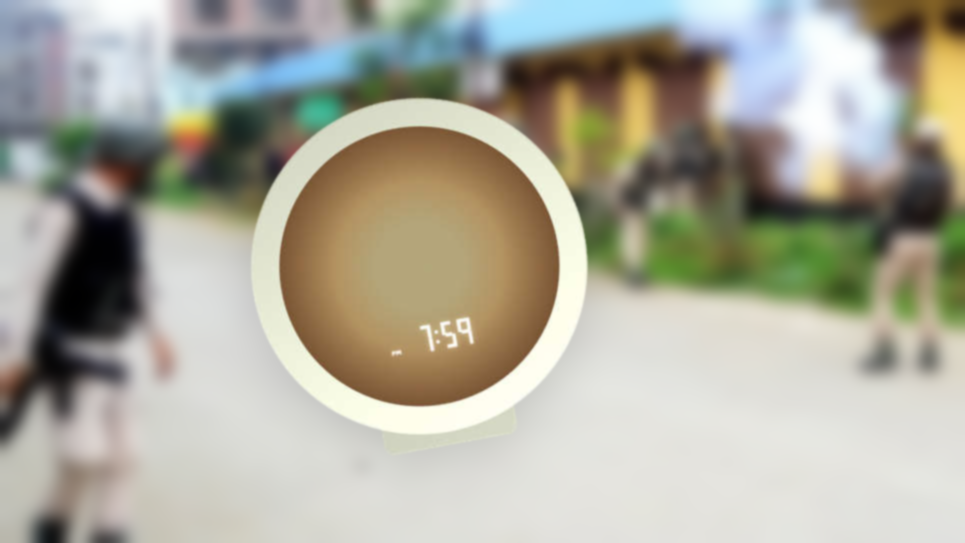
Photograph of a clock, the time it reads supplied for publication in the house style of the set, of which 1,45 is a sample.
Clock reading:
7,59
